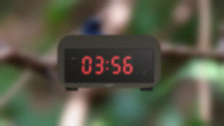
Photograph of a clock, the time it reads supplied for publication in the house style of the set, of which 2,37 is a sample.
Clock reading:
3,56
